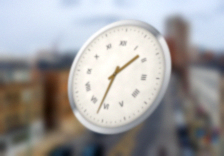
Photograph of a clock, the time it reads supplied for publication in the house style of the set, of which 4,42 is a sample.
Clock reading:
1,32
